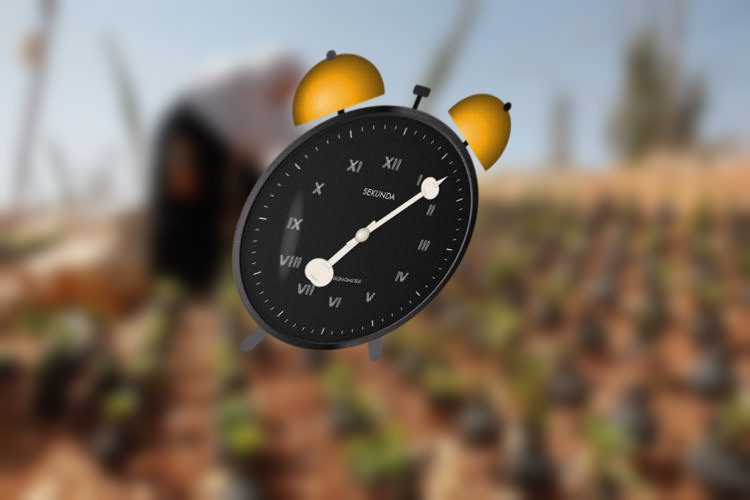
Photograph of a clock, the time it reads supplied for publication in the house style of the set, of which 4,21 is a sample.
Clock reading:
7,07
